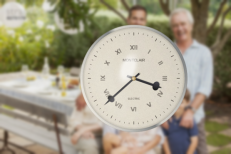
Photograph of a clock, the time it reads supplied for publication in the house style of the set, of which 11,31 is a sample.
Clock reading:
3,38
